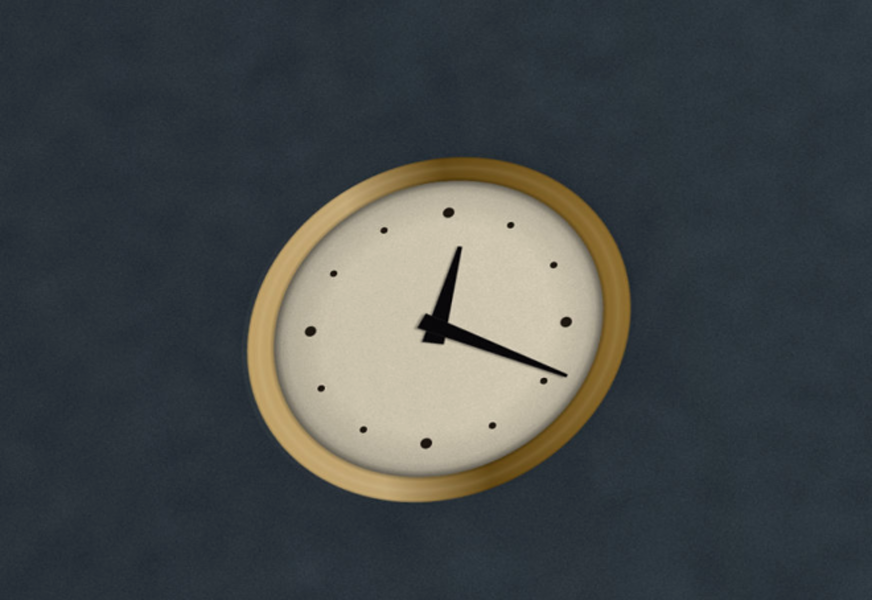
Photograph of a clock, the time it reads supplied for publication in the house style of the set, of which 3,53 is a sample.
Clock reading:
12,19
